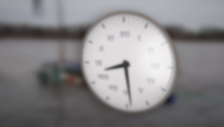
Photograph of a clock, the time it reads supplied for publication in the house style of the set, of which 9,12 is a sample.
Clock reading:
8,29
